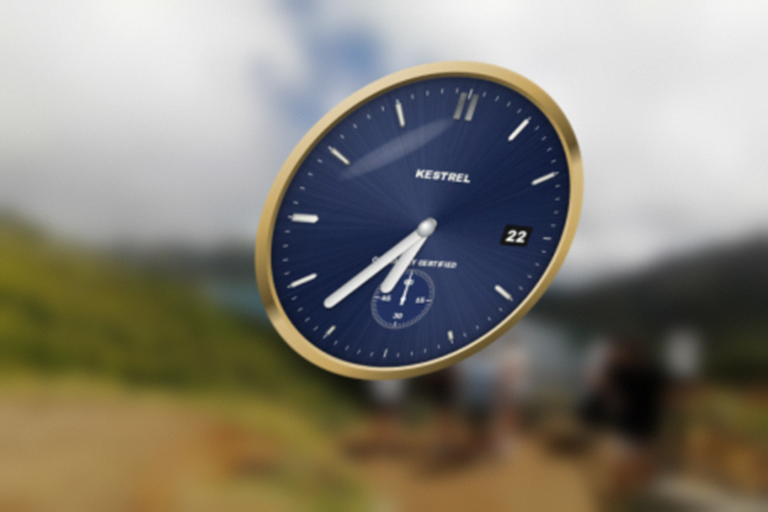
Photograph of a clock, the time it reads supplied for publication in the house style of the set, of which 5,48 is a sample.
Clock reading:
6,37
